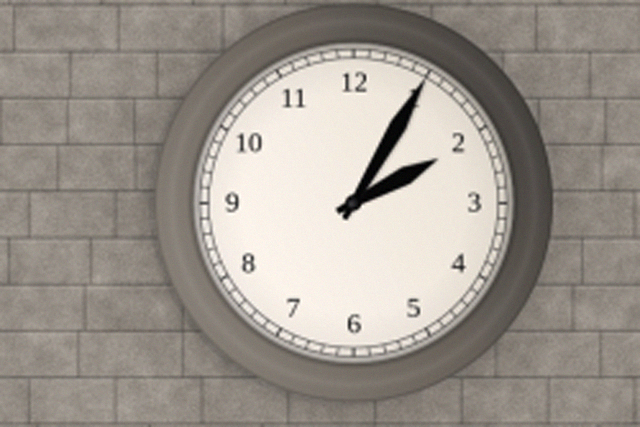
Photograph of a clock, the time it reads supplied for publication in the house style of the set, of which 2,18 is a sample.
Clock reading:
2,05
